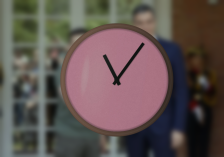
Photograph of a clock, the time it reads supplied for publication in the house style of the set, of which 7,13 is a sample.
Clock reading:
11,06
